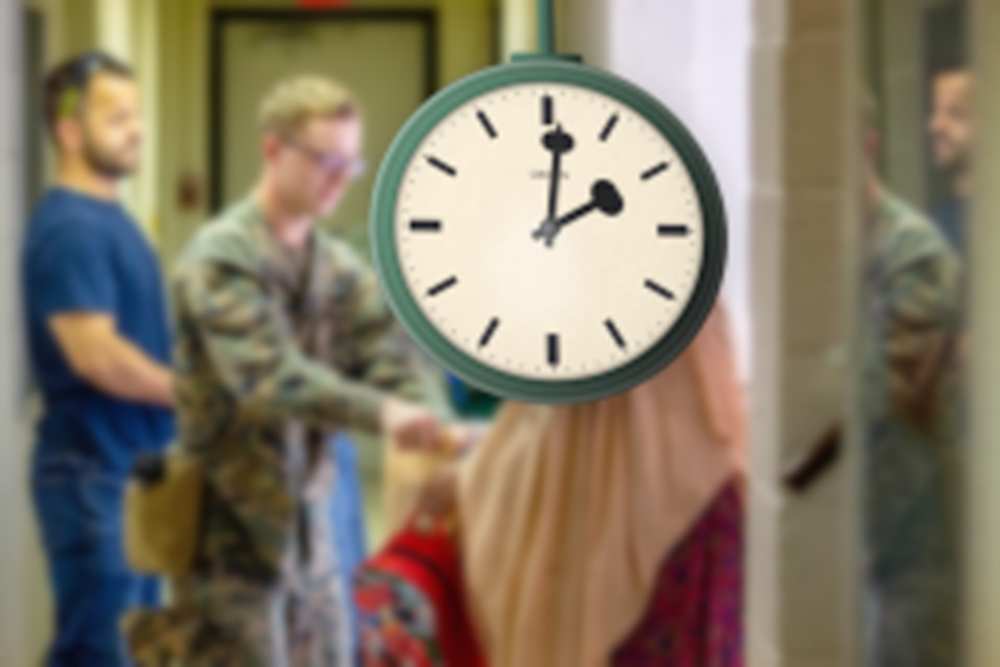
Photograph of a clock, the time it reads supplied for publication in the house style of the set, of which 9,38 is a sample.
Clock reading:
2,01
